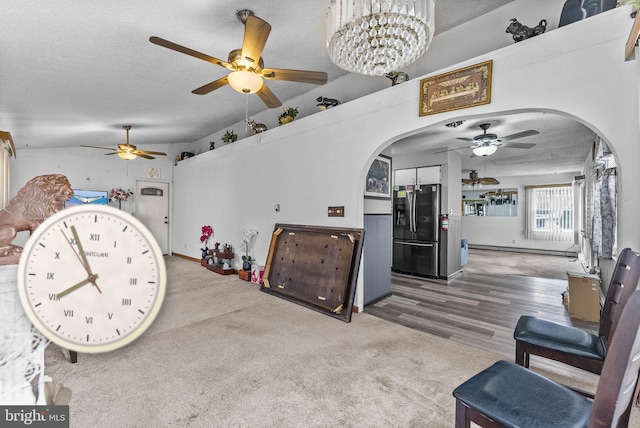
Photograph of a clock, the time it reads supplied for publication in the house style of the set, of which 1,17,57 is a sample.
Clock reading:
7,55,54
